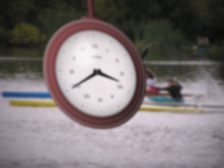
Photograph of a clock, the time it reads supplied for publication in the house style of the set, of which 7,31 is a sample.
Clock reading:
3,40
